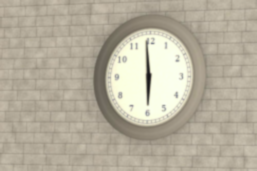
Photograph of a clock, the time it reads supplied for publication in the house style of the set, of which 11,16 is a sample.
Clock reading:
5,59
